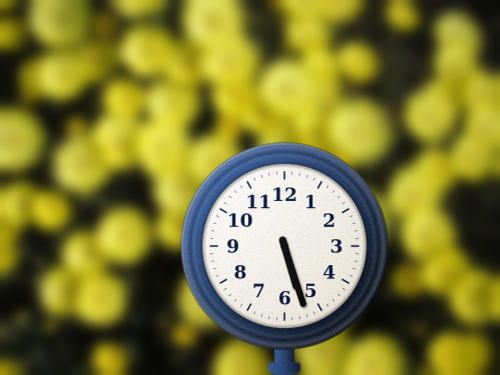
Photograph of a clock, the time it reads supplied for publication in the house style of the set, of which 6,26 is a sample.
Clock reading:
5,27
